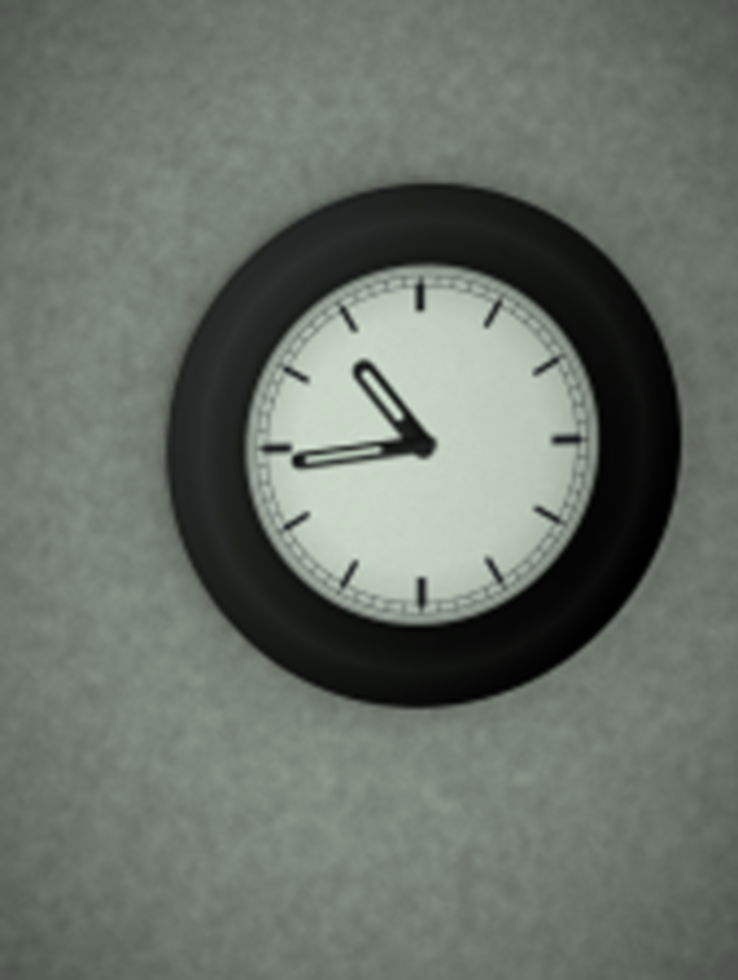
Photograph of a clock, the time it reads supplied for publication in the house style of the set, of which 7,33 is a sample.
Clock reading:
10,44
